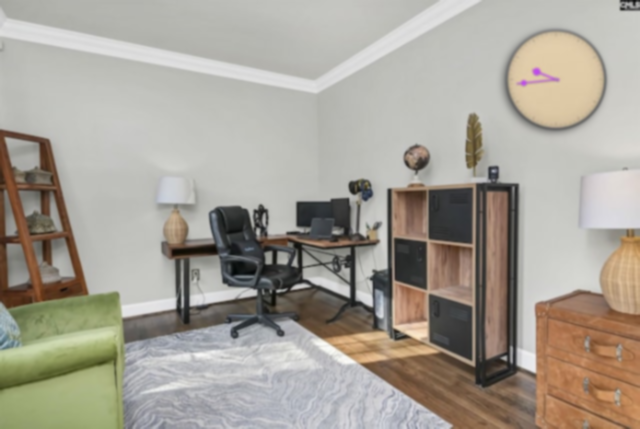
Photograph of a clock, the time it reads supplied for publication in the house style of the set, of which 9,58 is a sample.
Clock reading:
9,44
